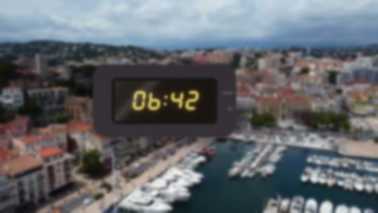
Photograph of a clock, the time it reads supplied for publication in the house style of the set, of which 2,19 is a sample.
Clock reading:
6,42
